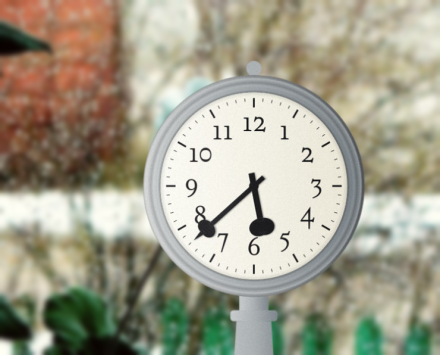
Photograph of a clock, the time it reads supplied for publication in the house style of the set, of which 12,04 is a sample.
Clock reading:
5,38
